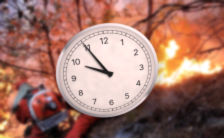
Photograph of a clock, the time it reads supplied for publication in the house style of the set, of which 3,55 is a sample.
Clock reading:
9,55
